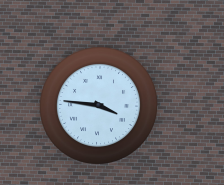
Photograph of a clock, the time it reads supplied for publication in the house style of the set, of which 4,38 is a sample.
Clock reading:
3,46
